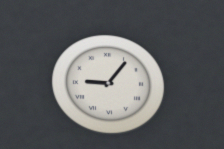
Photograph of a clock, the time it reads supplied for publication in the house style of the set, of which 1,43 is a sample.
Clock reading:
9,06
